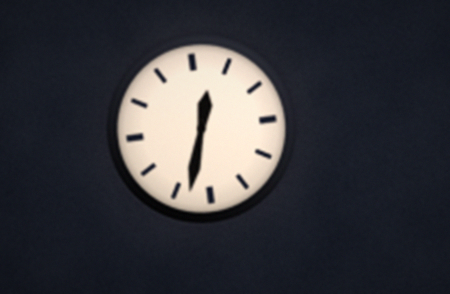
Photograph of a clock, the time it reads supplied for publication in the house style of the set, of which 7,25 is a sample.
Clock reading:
12,33
